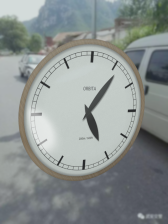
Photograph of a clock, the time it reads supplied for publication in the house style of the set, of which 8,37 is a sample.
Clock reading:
5,06
